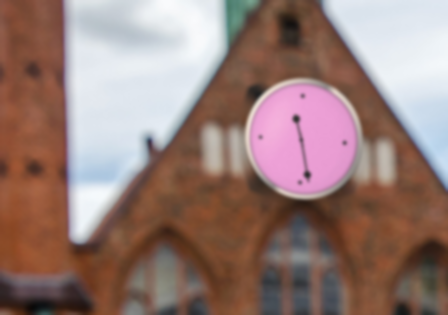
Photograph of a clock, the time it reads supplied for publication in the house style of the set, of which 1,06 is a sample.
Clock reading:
11,28
